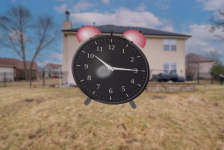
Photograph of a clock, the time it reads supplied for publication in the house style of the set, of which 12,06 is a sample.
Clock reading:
10,15
